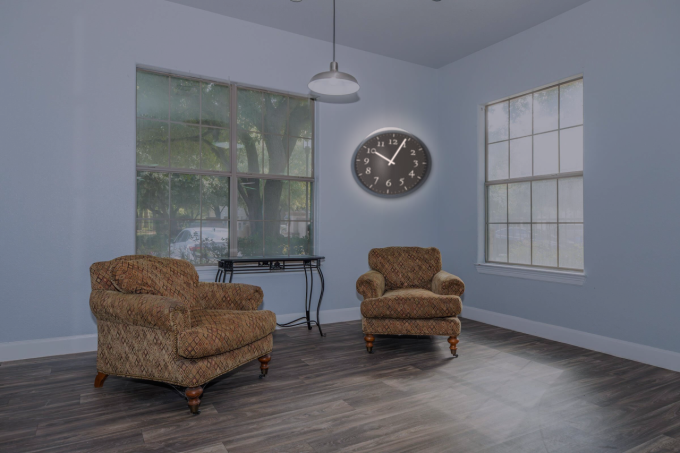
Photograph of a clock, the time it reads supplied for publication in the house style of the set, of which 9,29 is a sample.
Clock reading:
10,04
